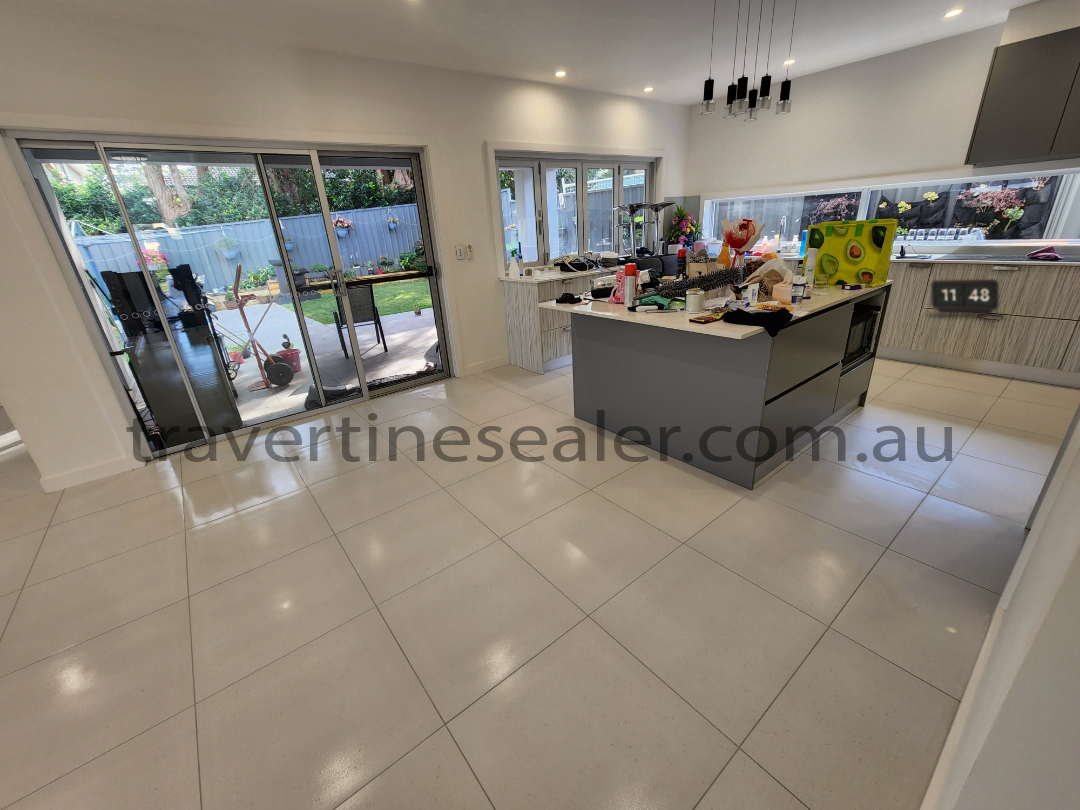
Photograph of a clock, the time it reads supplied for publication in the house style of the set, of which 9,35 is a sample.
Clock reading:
11,48
